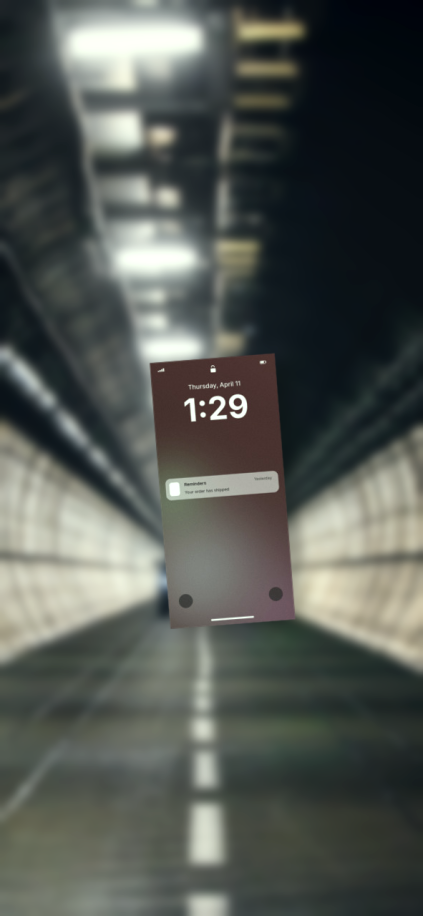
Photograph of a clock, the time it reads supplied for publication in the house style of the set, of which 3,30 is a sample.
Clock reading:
1,29
